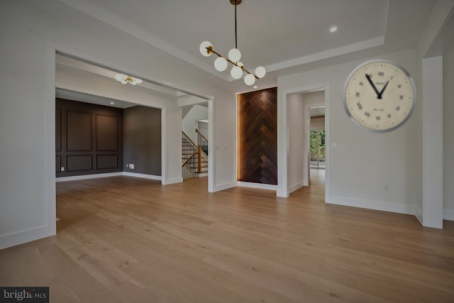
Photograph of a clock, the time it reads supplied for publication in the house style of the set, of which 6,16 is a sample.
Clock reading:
12,54
